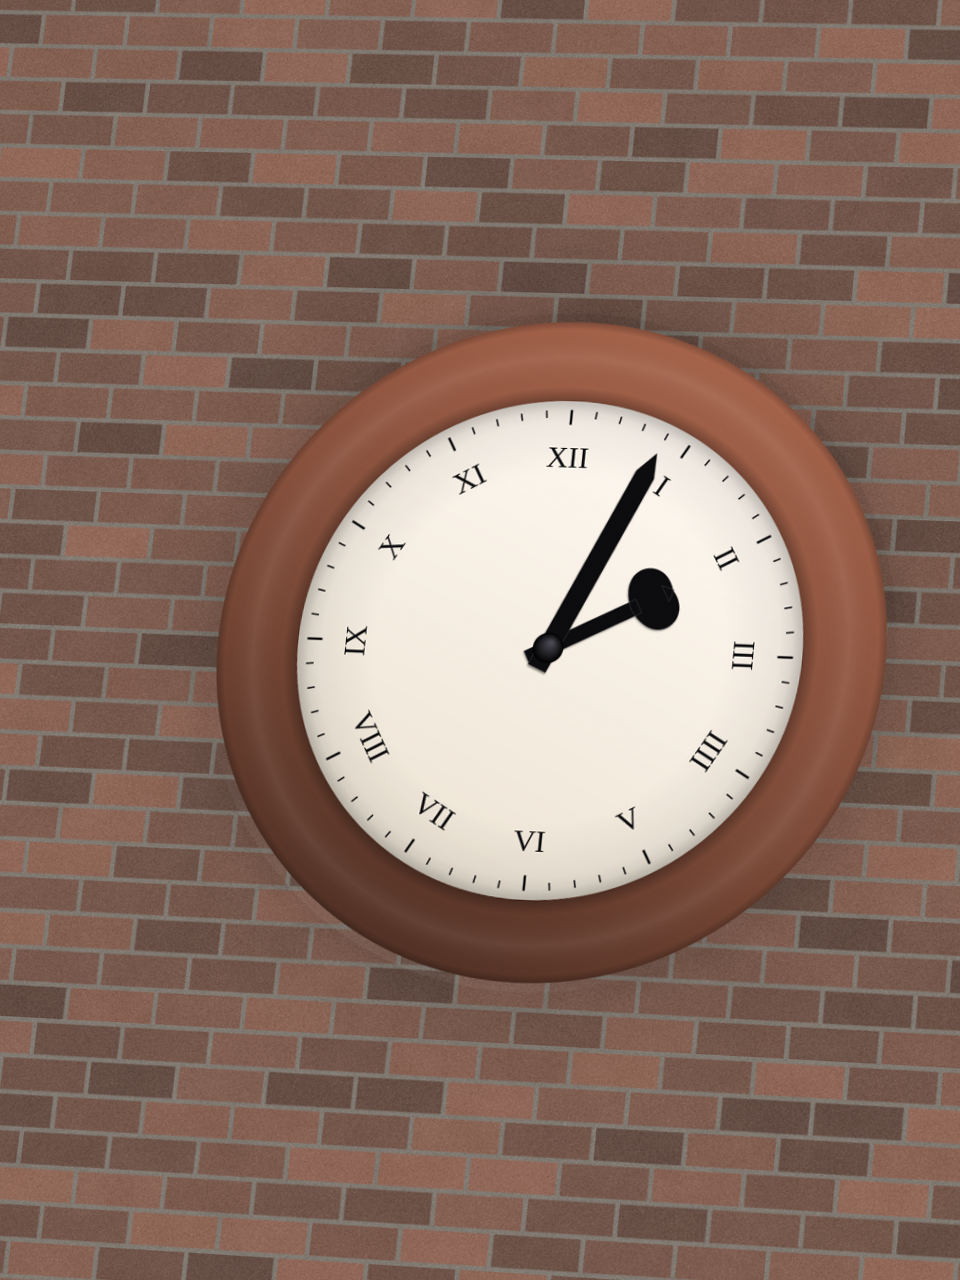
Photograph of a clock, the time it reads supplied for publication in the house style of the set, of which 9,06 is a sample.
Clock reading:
2,04
